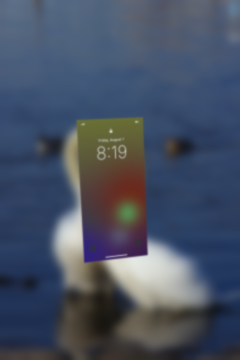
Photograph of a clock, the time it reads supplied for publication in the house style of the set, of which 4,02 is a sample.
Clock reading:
8,19
